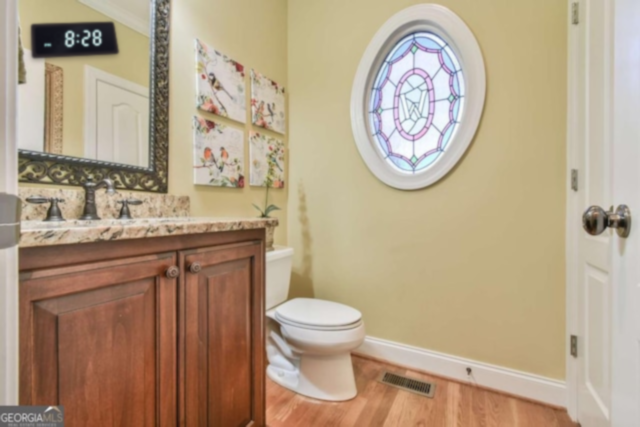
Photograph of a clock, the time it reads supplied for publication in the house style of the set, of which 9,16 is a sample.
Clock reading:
8,28
